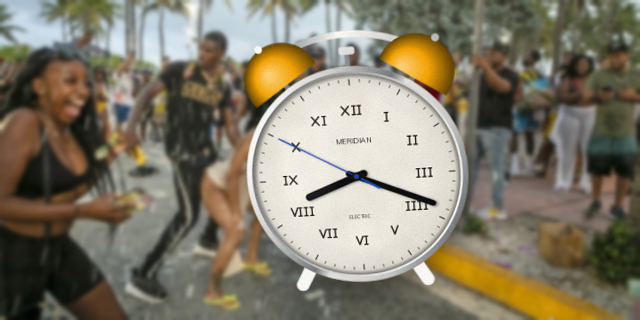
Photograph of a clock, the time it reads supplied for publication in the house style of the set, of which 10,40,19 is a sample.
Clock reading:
8,18,50
